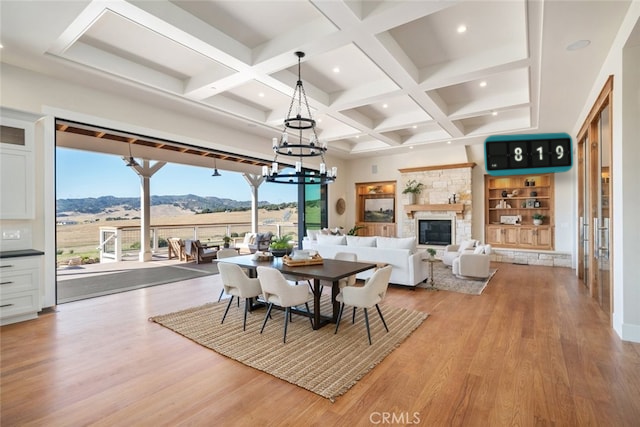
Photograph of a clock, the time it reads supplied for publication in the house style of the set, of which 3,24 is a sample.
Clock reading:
8,19
